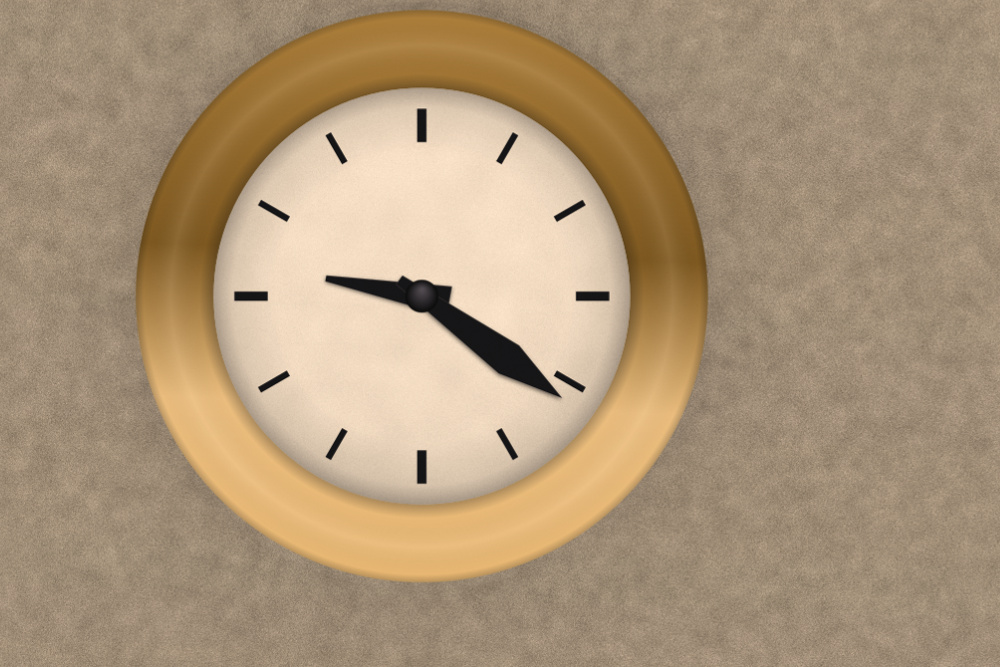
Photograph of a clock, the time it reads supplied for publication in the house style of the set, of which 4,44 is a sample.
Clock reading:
9,21
